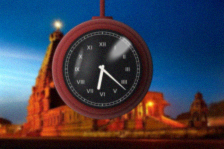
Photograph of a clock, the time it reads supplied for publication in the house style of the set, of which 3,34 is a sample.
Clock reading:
6,22
